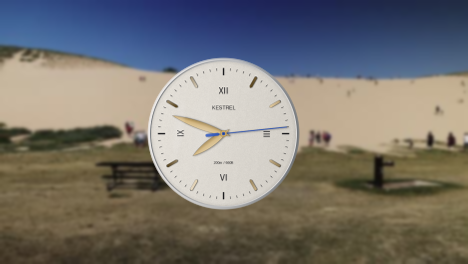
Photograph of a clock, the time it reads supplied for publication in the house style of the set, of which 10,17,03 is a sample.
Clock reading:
7,48,14
